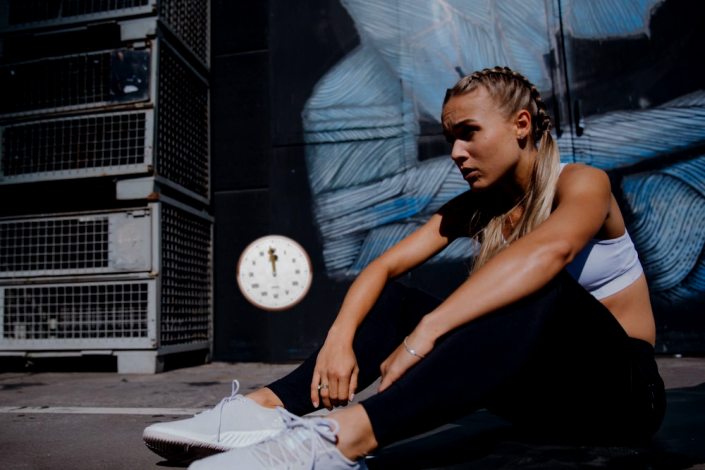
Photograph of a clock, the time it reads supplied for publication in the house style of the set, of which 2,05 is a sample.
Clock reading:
11,59
